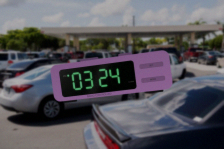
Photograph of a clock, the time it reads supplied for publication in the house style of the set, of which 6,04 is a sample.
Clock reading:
3,24
